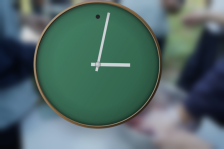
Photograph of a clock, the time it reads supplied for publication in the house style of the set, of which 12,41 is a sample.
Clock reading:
3,02
